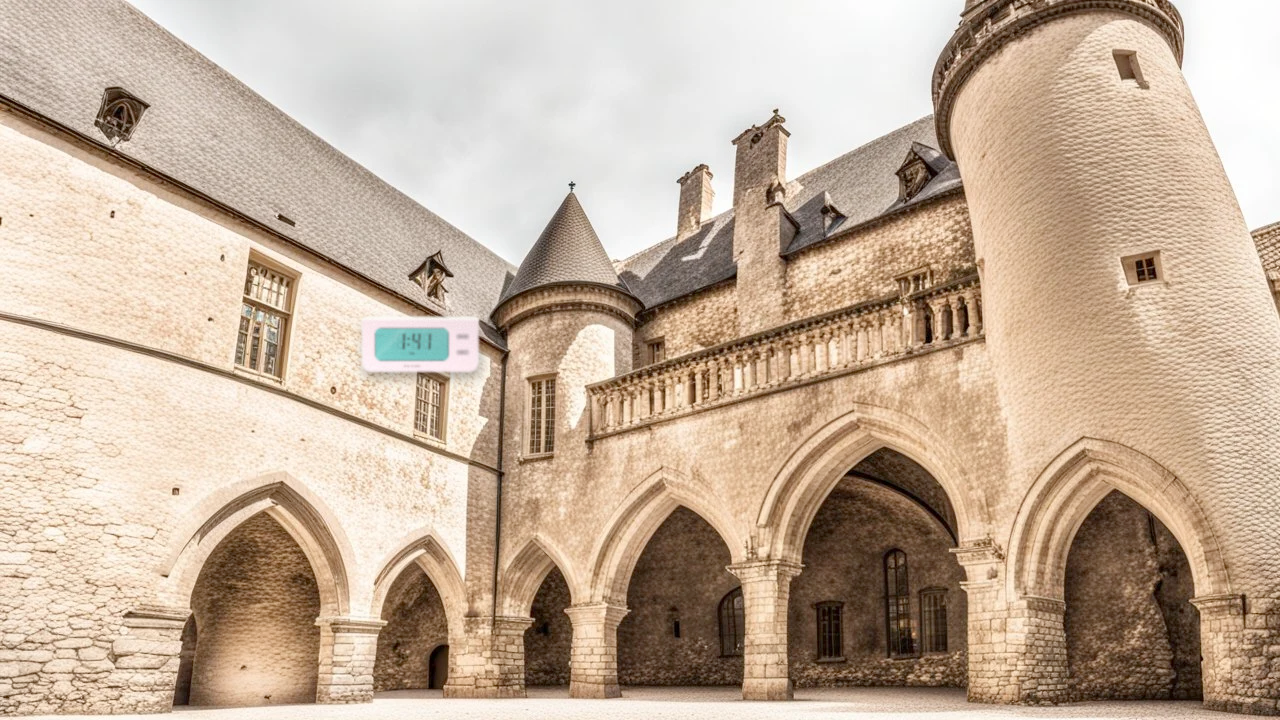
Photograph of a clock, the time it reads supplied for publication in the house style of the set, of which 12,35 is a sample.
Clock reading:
1,41
